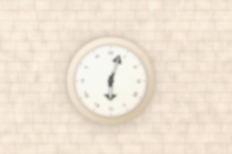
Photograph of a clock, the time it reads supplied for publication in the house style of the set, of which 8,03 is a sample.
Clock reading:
6,03
